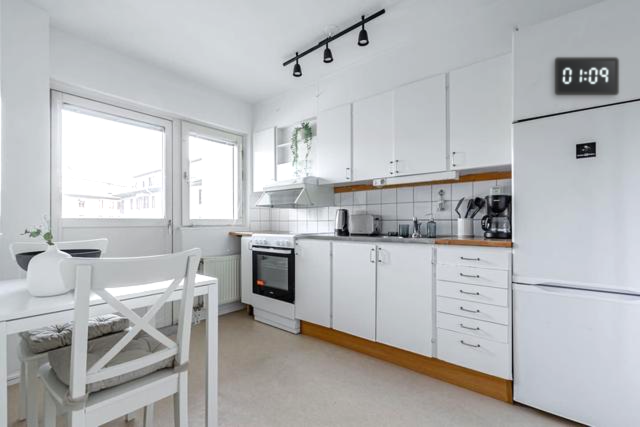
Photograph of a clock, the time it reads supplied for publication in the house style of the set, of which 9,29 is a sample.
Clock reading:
1,09
